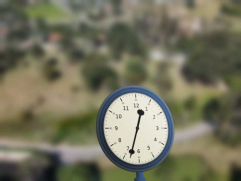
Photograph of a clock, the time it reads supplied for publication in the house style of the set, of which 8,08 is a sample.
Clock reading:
12,33
